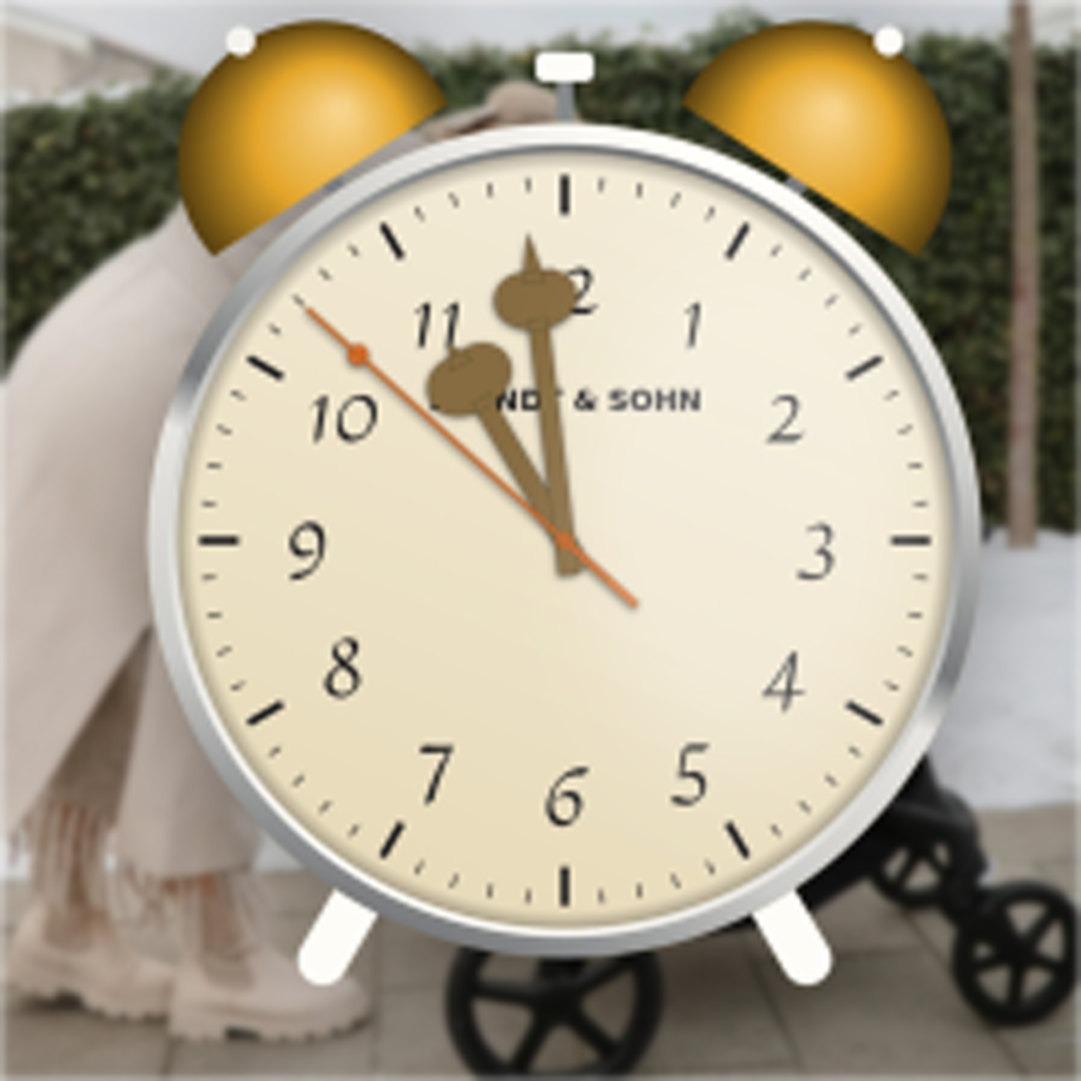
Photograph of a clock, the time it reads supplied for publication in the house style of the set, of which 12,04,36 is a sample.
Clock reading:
10,58,52
